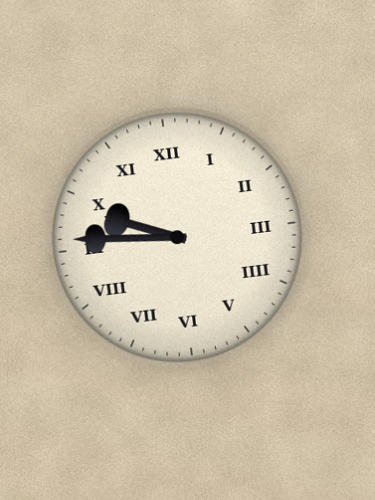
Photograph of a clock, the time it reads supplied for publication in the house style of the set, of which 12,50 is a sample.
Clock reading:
9,46
